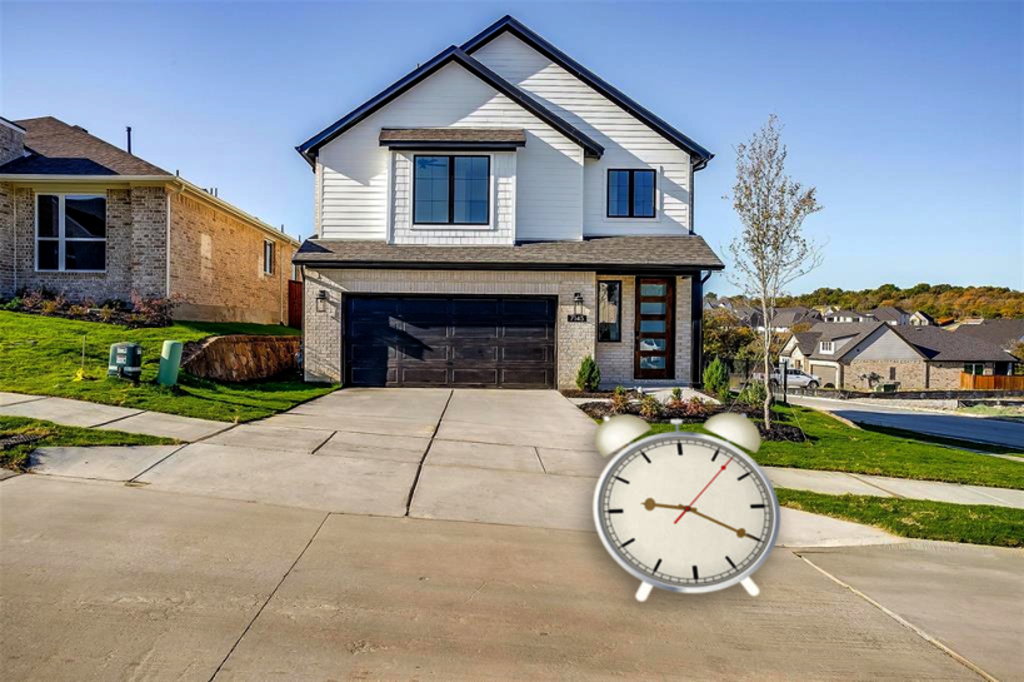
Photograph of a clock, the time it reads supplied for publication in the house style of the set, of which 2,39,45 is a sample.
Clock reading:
9,20,07
